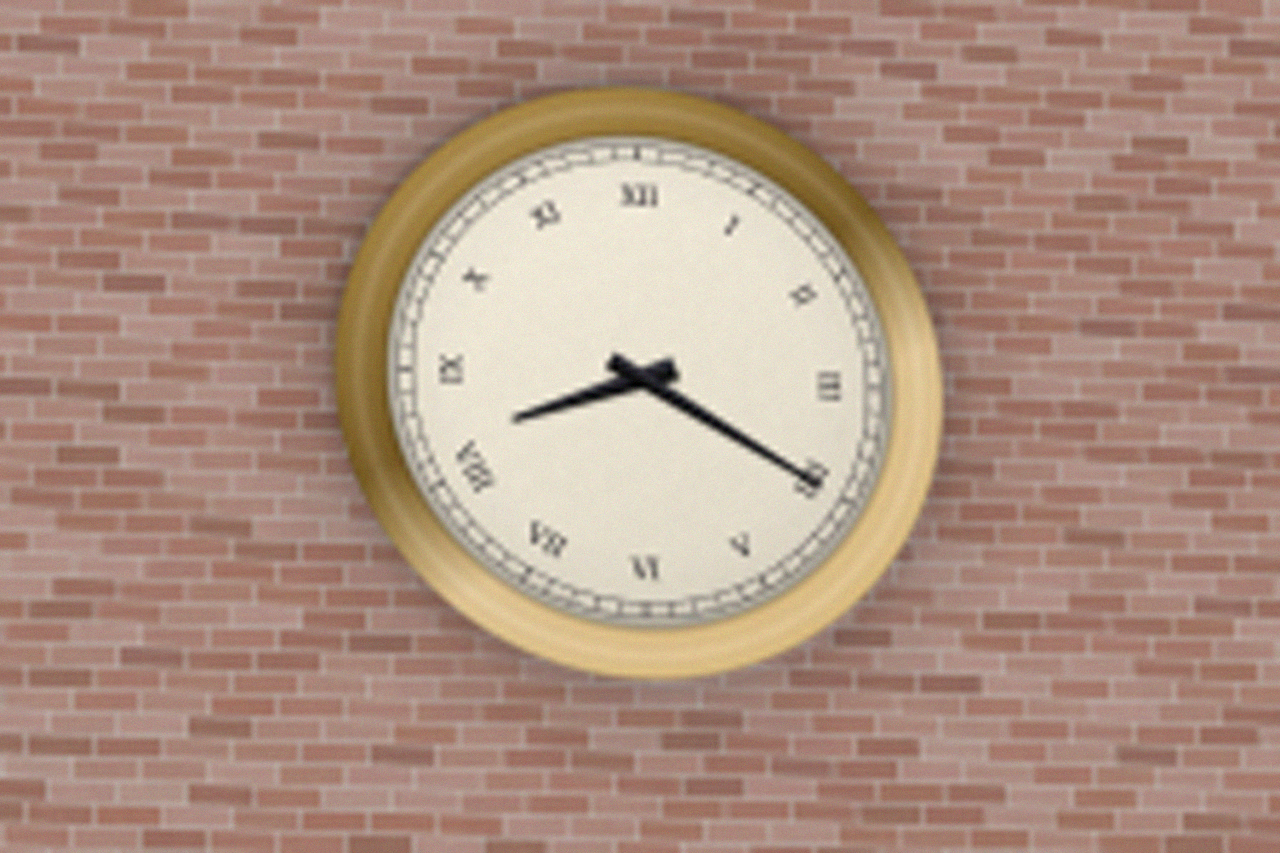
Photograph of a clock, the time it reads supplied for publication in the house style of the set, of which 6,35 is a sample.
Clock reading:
8,20
